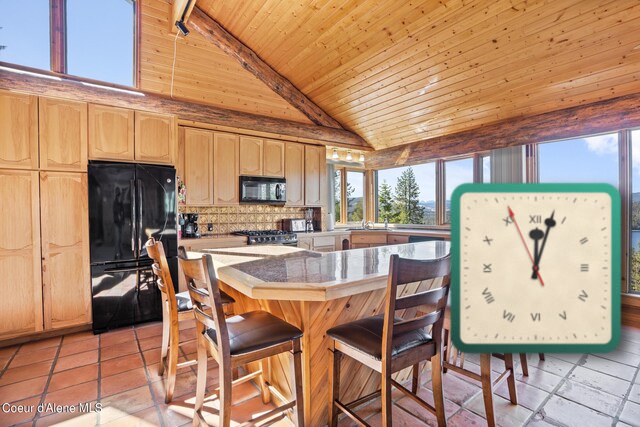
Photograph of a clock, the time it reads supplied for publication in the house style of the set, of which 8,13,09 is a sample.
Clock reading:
12,02,56
